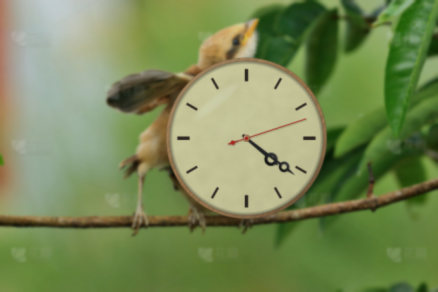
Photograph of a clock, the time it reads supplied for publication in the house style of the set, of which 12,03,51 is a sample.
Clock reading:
4,21,12
